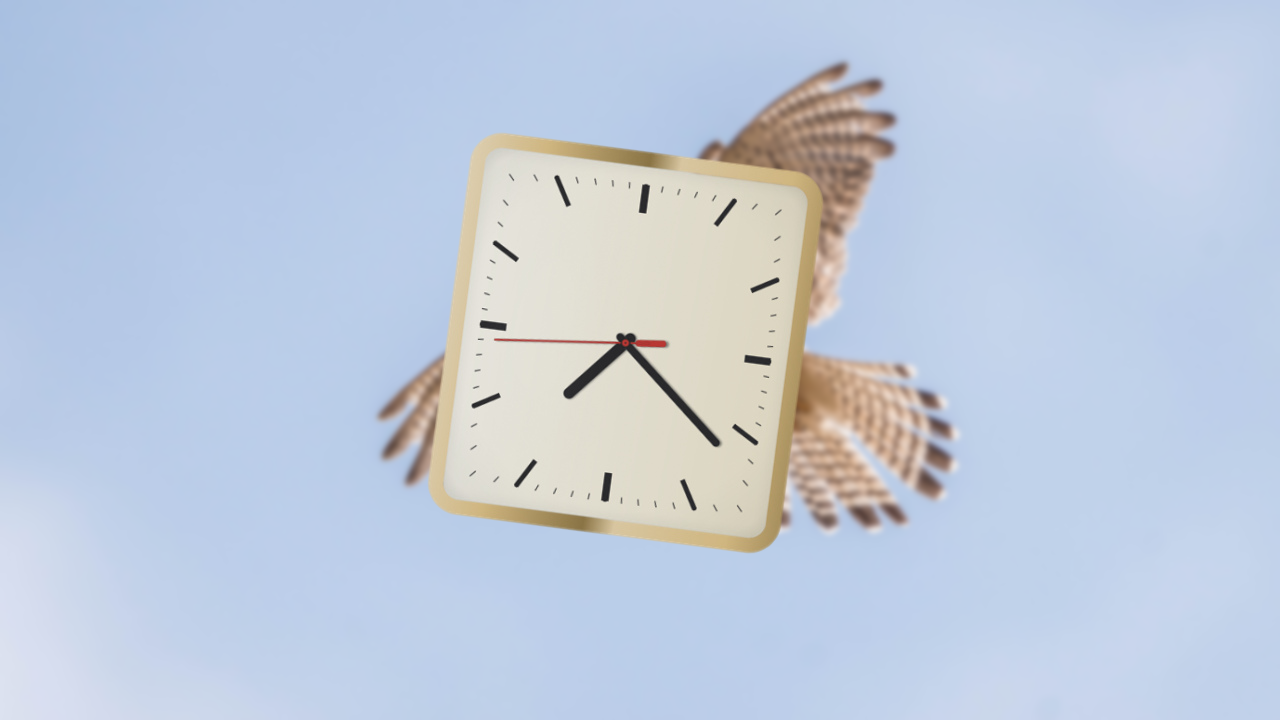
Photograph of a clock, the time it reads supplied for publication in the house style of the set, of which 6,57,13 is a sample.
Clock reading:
7,21,44
